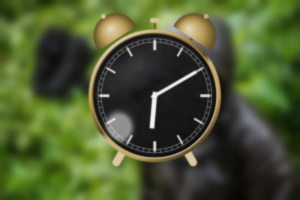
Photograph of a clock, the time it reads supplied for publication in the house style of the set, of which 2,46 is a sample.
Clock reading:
6,10
